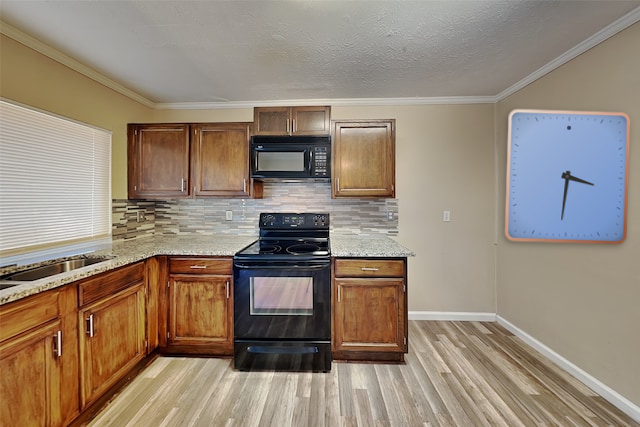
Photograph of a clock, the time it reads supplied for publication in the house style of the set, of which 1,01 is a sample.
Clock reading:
3,31
